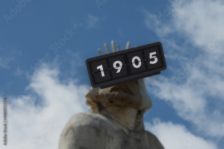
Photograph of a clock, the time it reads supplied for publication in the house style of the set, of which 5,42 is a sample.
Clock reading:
19,05
